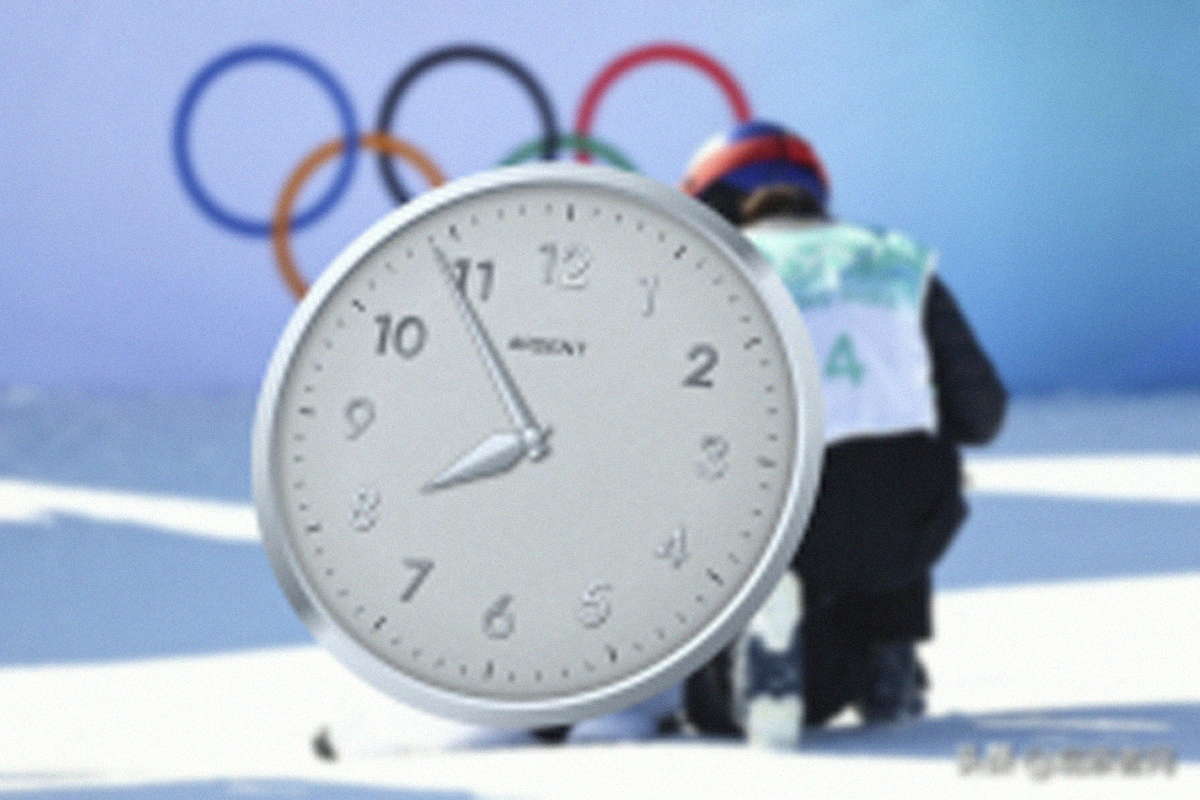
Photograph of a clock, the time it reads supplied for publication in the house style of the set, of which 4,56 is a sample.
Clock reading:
7,54
